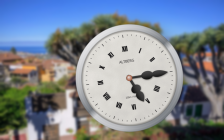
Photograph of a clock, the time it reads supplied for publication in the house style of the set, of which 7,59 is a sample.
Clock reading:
5,15
